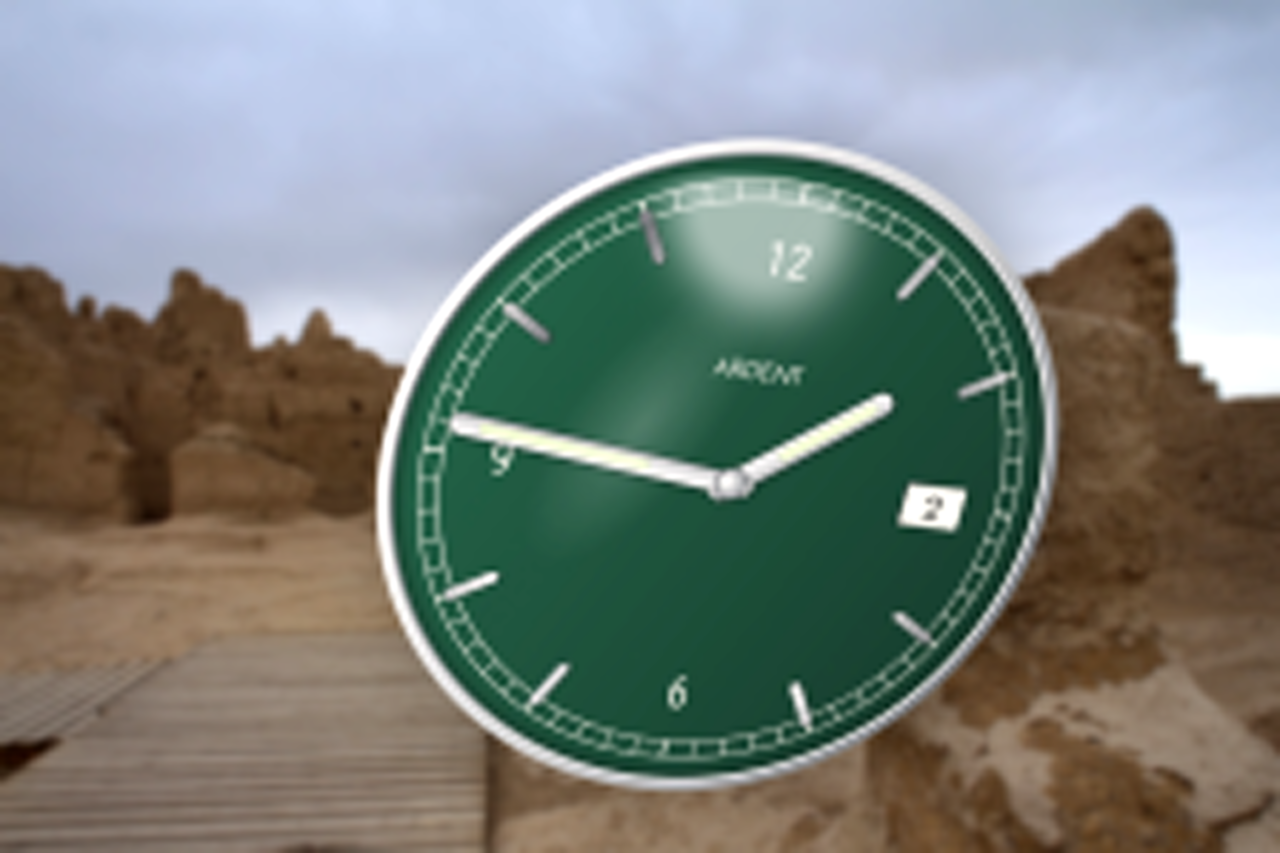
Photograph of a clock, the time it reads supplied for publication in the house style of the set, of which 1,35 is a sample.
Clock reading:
1,46
